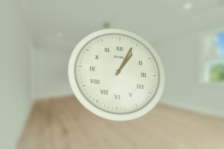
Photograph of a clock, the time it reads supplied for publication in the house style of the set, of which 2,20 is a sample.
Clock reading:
1,04
